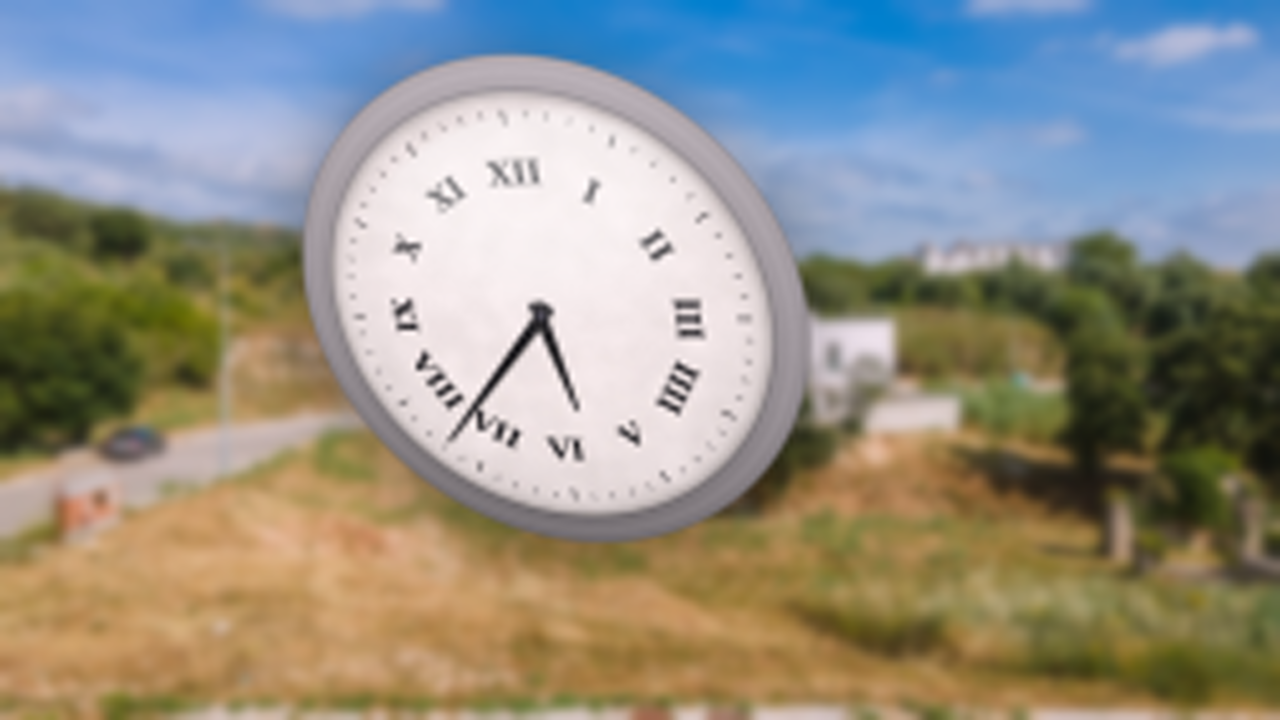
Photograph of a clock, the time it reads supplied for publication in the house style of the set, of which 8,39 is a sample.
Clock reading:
5,37
